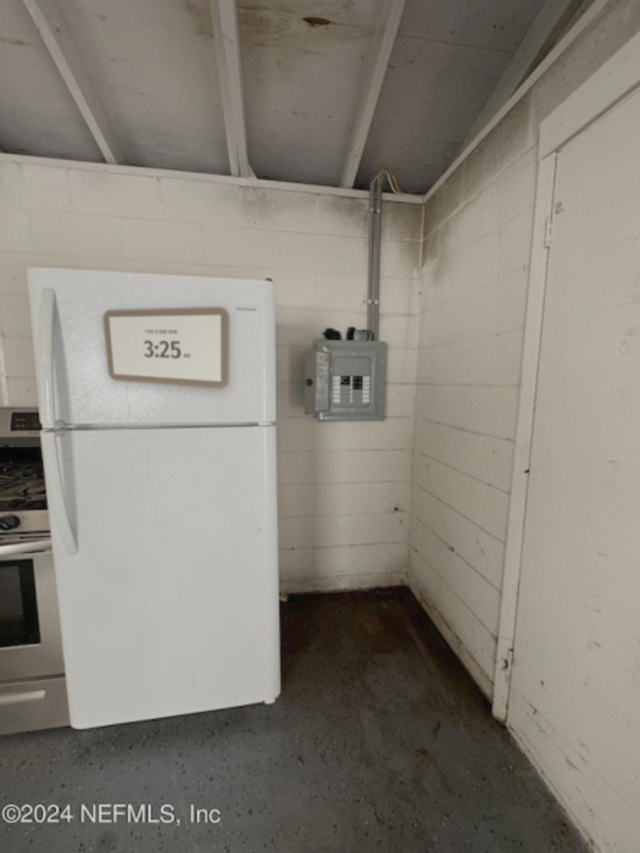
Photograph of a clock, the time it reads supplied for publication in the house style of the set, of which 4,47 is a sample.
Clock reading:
3,25
